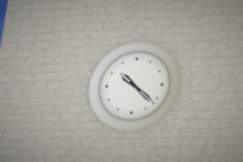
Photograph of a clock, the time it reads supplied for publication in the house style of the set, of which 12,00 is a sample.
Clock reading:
10,22
